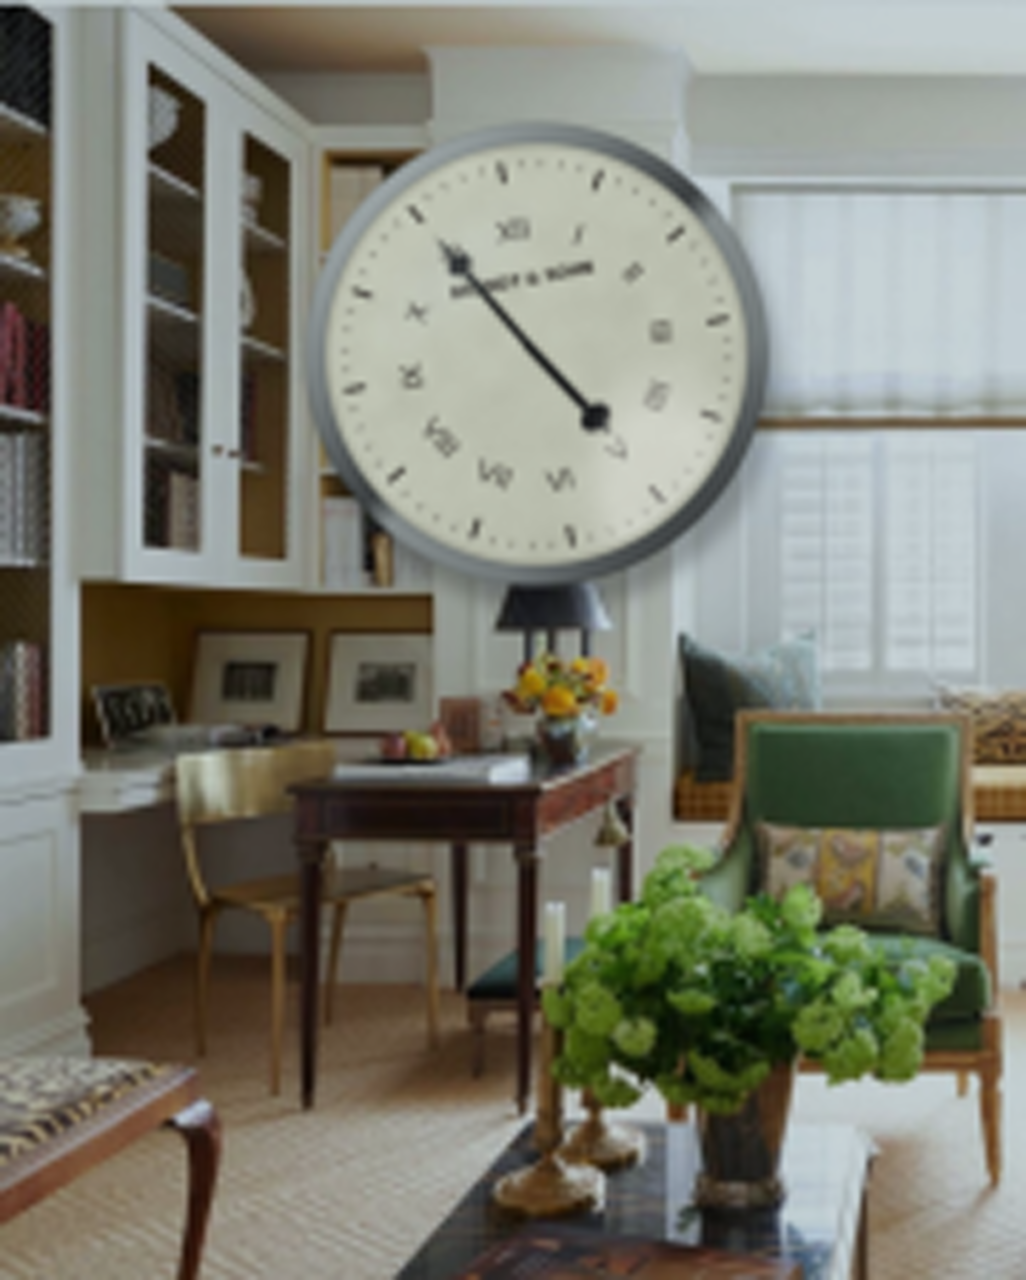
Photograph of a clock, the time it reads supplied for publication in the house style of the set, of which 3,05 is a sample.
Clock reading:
4,55
